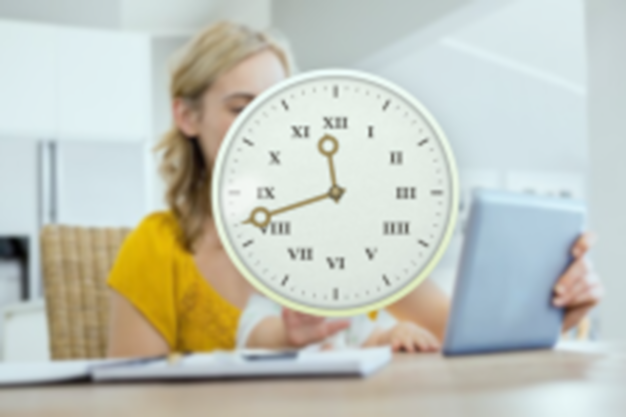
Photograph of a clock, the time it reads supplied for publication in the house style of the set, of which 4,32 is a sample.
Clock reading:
11,42
